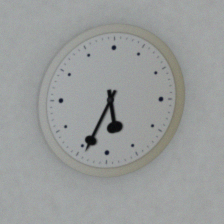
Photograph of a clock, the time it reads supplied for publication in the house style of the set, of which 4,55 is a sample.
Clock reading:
5,34
